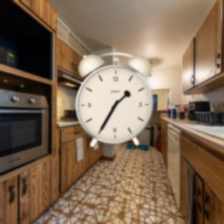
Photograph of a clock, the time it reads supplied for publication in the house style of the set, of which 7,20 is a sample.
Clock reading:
1,35
